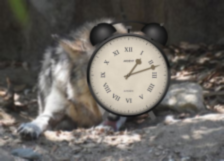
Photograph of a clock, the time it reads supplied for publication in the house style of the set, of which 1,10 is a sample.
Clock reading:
1,12
